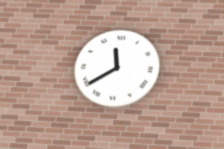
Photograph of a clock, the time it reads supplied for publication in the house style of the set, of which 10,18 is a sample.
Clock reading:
11,39
